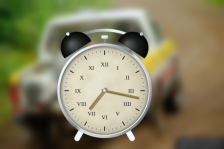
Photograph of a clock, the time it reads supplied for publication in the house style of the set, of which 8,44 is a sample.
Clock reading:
7,17
